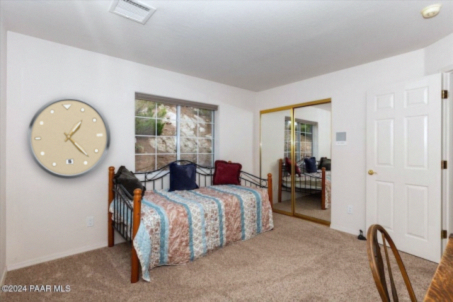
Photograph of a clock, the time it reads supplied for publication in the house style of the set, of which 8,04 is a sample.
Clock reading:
1,23
